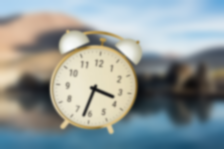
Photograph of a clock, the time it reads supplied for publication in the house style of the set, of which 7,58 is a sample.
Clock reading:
3,32
